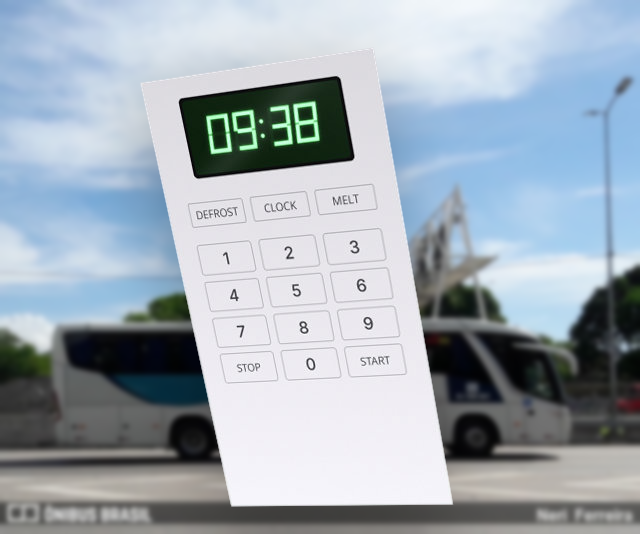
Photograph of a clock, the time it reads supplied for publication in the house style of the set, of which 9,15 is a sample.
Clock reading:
9,38
